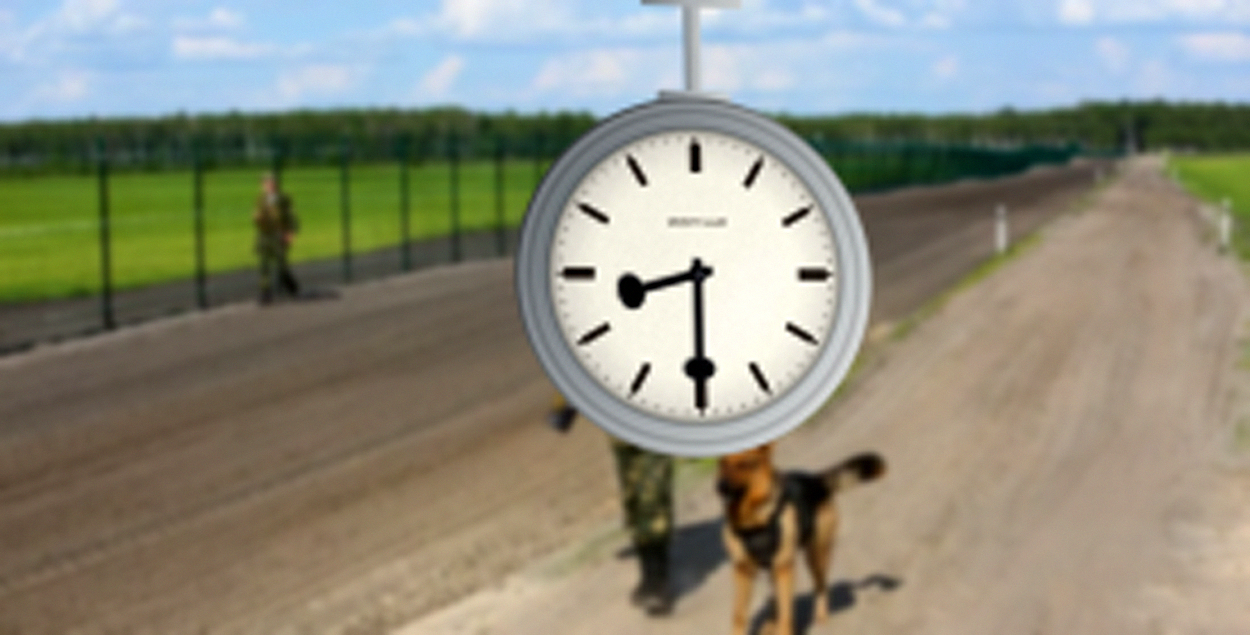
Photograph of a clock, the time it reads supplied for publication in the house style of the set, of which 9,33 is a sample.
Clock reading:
8,30
